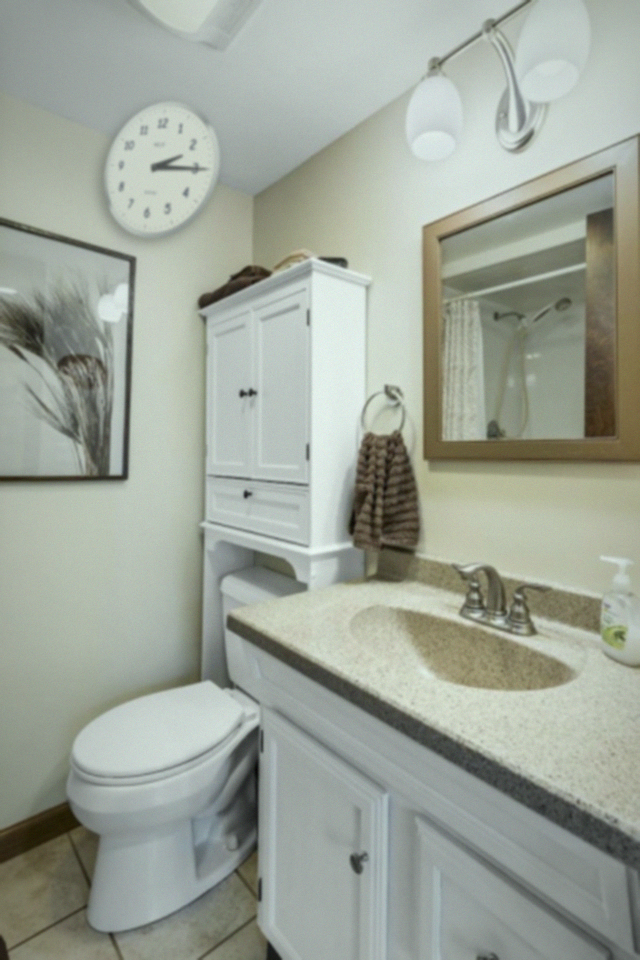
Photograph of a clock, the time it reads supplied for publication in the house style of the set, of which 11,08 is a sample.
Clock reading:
2,15
